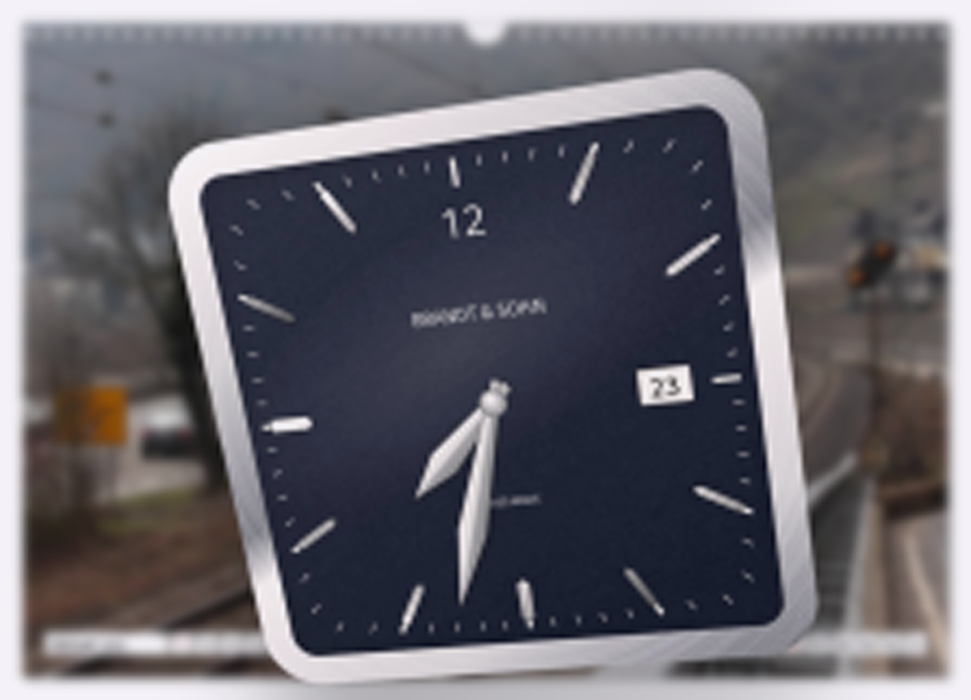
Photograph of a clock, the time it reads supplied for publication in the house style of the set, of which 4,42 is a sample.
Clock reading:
7,33
